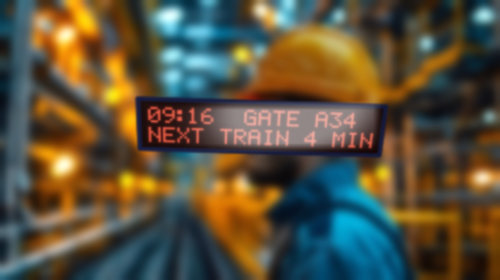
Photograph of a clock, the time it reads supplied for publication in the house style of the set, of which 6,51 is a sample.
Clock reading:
9,16
